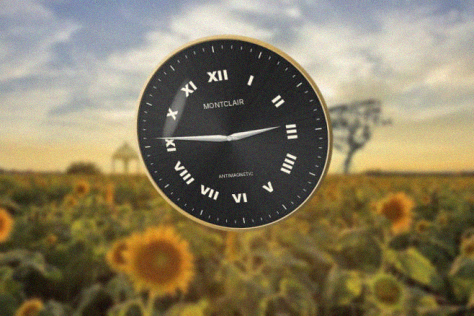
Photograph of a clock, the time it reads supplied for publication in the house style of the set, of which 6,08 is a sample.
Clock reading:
2,46
